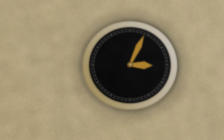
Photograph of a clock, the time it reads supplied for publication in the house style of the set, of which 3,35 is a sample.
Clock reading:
3,04
